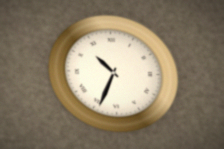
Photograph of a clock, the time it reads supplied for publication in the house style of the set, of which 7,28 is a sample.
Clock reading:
10,34
